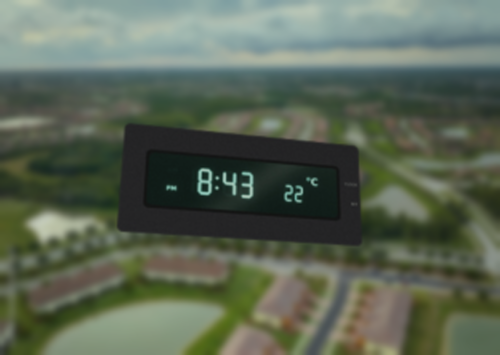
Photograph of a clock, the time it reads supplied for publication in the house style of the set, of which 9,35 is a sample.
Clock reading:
8,43
